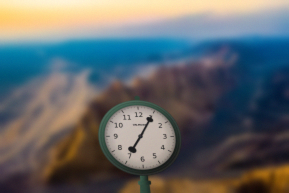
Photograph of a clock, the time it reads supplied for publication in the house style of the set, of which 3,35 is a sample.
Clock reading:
7,05
